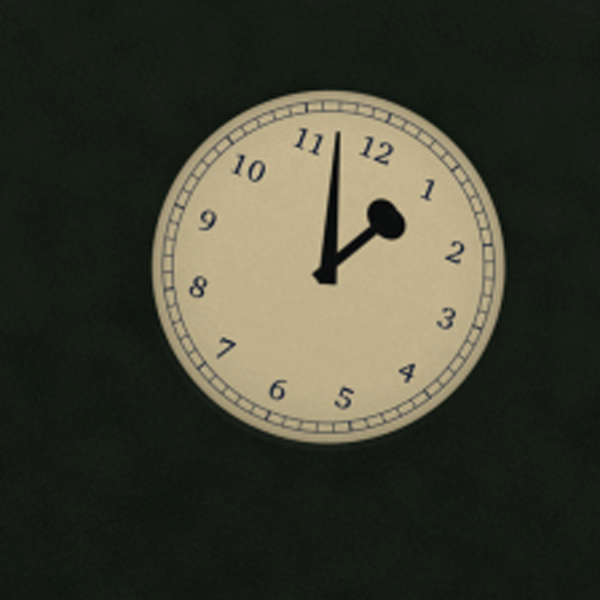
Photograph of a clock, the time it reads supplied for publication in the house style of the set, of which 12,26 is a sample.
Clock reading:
12,57
